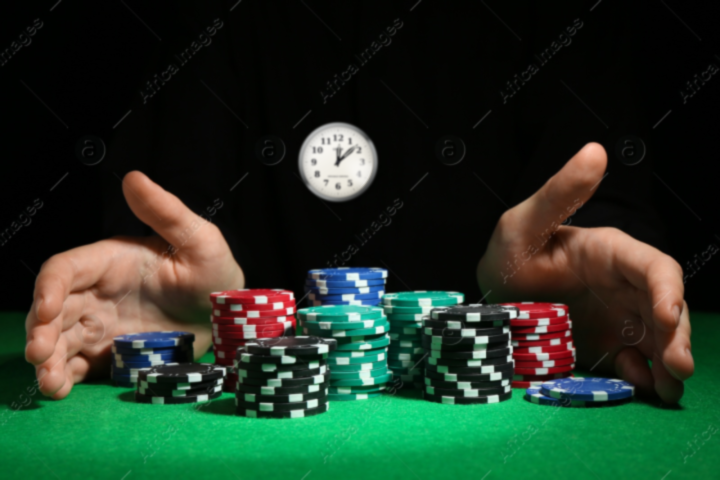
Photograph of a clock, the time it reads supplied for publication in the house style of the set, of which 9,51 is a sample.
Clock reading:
12,08
